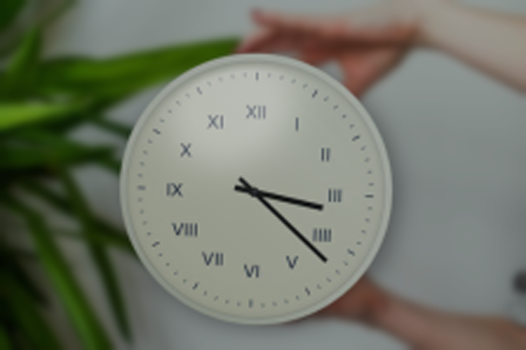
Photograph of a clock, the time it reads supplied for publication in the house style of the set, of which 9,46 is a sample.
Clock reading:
3,22
